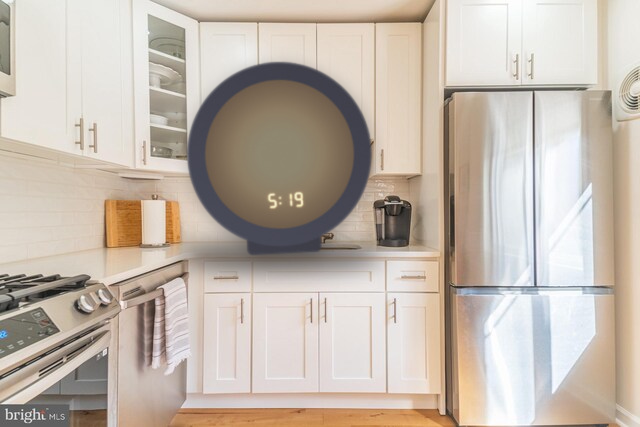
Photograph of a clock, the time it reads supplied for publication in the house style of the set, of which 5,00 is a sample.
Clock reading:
5,19
